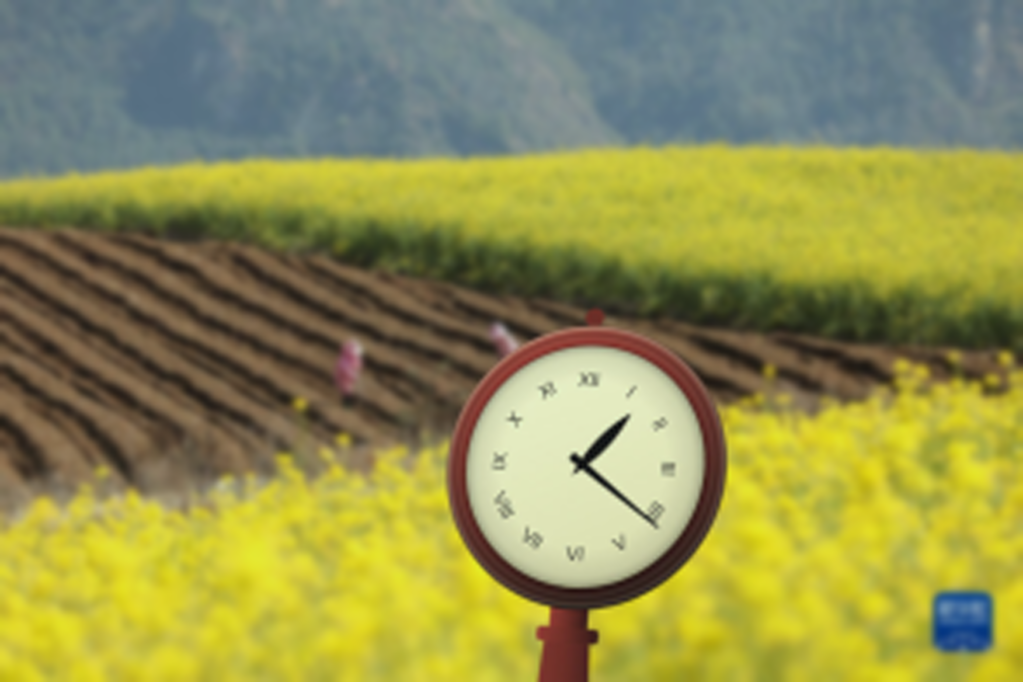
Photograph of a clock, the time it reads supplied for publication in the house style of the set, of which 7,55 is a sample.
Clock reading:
1,21
